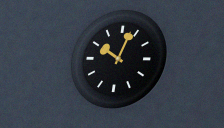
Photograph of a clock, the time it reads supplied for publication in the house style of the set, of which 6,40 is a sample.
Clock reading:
10,03
